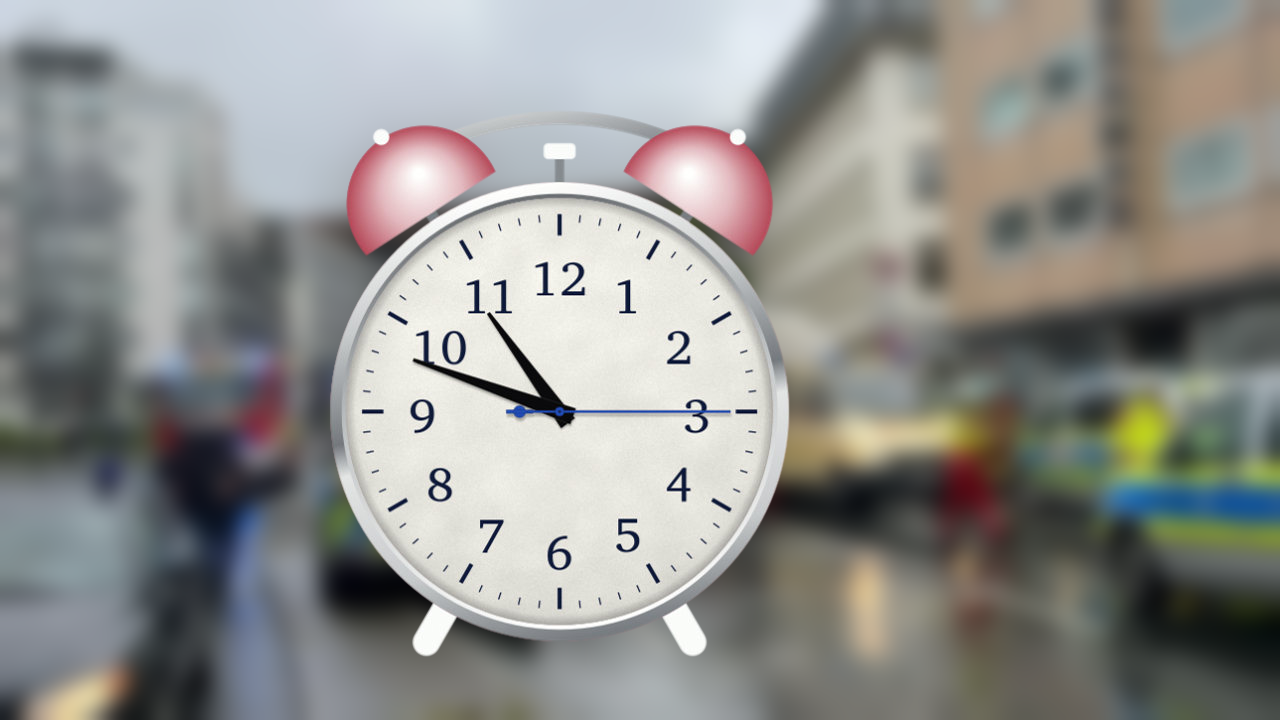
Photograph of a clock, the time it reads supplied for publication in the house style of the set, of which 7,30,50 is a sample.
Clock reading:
10,48,15
